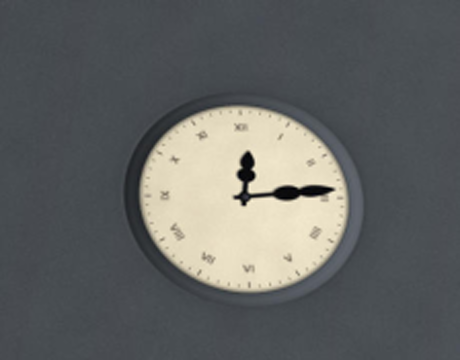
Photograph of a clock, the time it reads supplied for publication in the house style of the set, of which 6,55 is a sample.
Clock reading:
12,14
